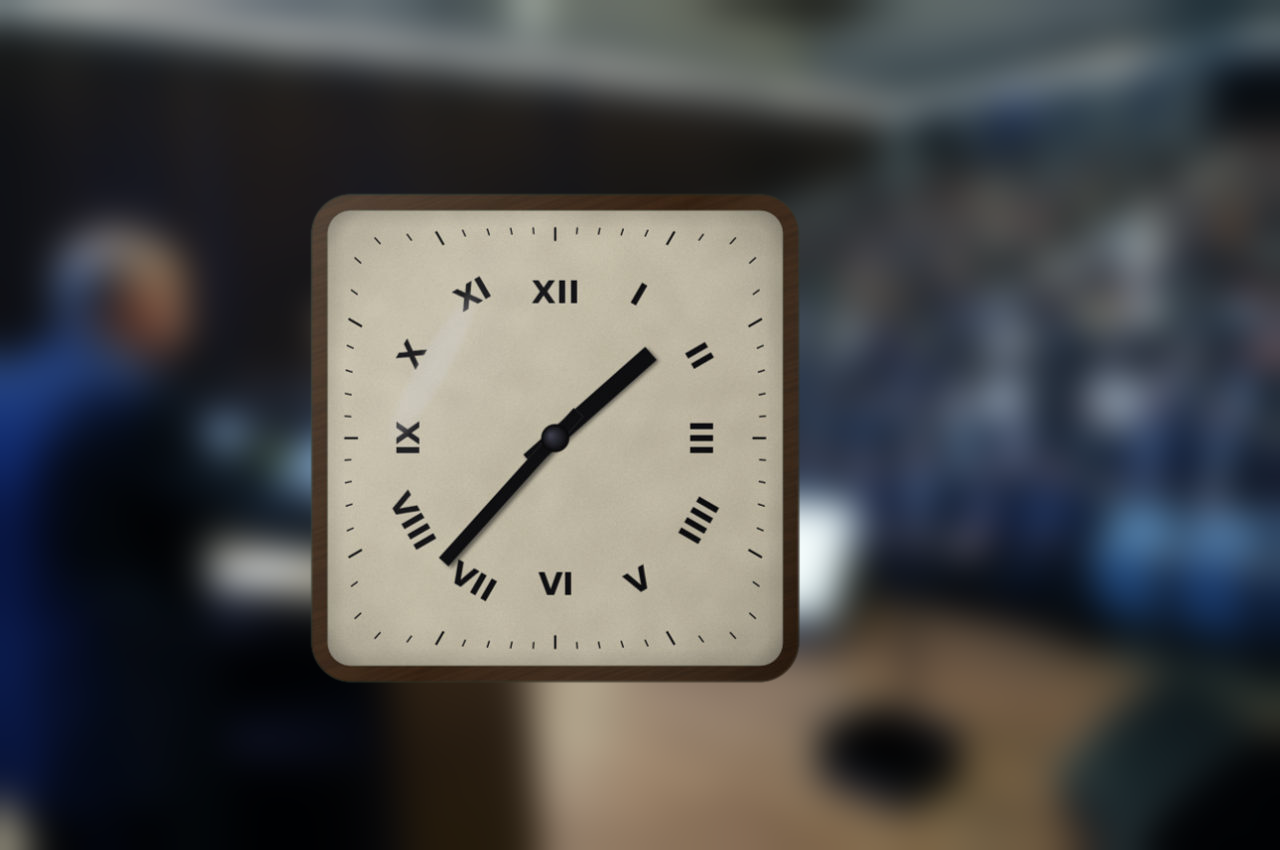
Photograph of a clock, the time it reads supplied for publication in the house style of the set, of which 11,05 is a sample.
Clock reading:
1,37
